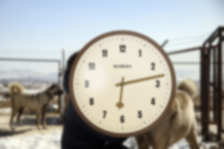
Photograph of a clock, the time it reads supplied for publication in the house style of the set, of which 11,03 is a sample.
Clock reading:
6,13
